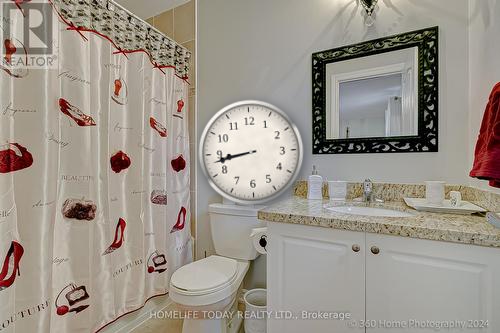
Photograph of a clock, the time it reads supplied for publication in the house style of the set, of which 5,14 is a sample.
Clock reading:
8,43
